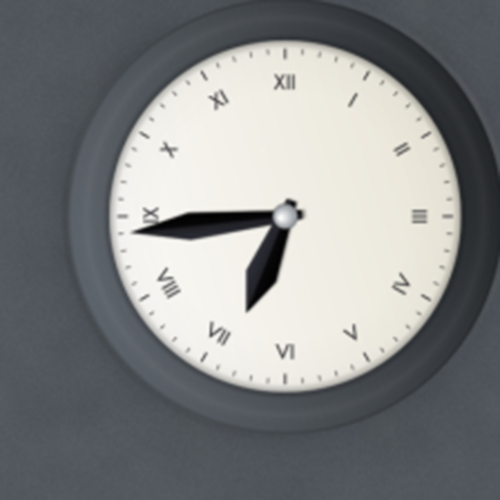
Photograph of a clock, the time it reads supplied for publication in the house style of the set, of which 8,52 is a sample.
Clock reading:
6,44
